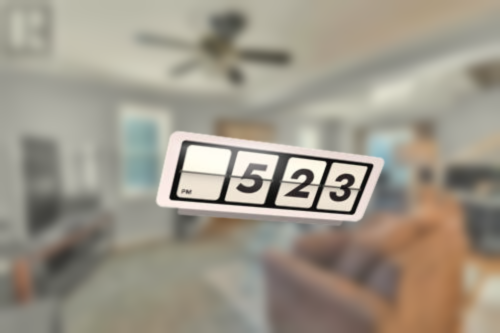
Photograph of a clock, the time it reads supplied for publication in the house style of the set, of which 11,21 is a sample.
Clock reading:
5,23
